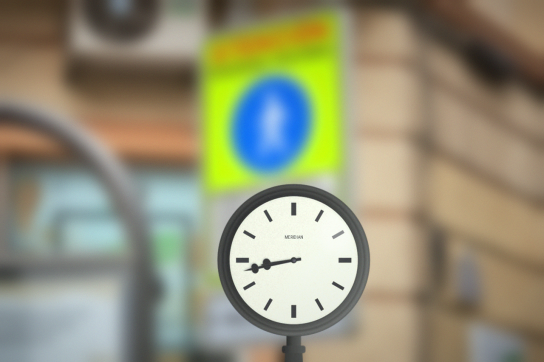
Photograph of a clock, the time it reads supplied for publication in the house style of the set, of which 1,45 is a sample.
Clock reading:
8,43
